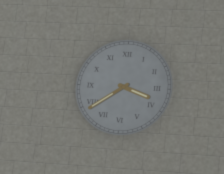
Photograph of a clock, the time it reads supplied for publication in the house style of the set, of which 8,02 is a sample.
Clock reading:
3,39
